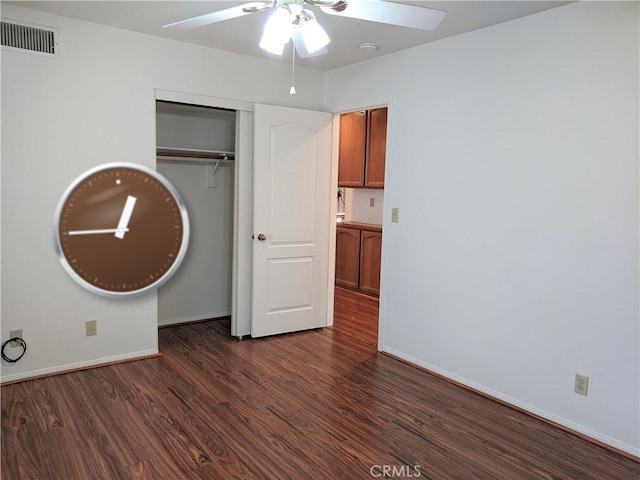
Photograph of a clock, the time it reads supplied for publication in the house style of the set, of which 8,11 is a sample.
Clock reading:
12,45
